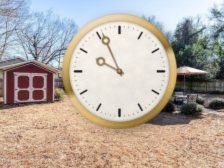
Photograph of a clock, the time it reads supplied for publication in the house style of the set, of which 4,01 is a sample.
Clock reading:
9,56
